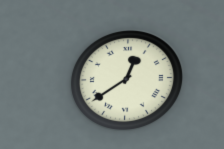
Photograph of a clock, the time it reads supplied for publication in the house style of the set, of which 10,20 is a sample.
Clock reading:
12,39
